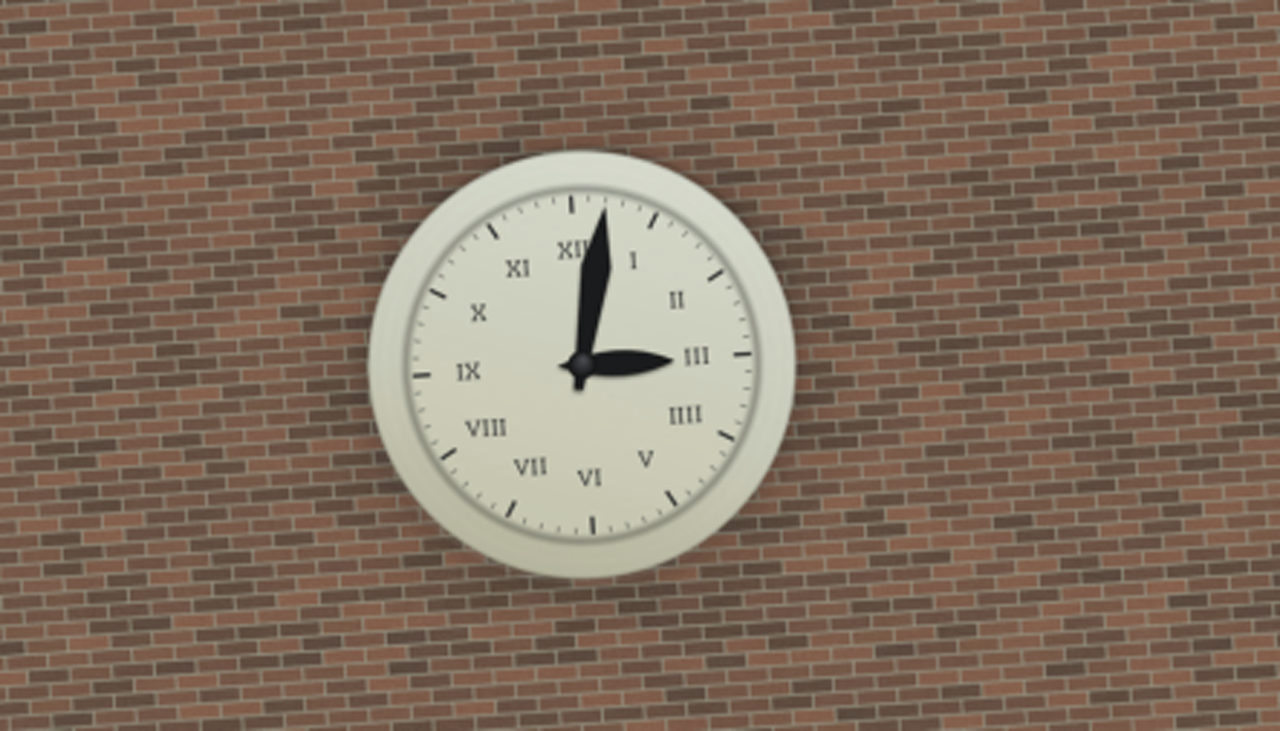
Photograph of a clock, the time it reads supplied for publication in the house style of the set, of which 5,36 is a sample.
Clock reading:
3,02
